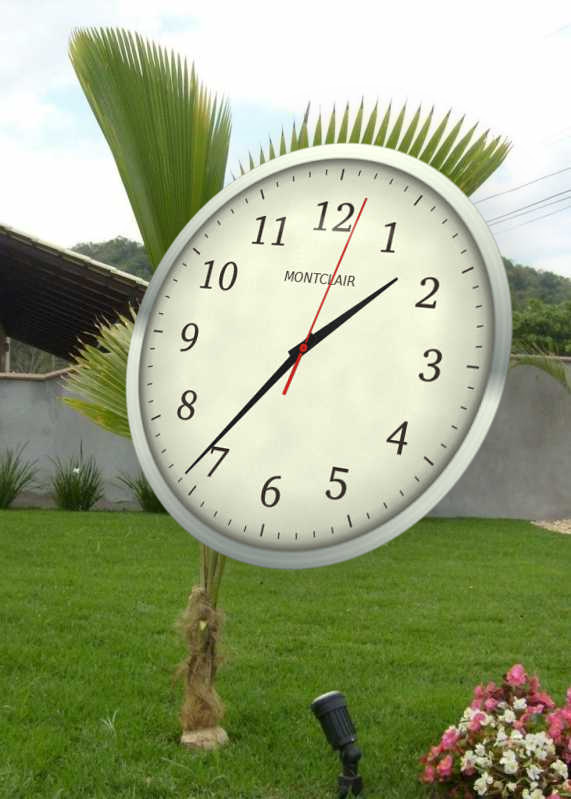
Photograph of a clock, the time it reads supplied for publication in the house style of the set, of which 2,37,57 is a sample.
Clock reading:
1,36,02
